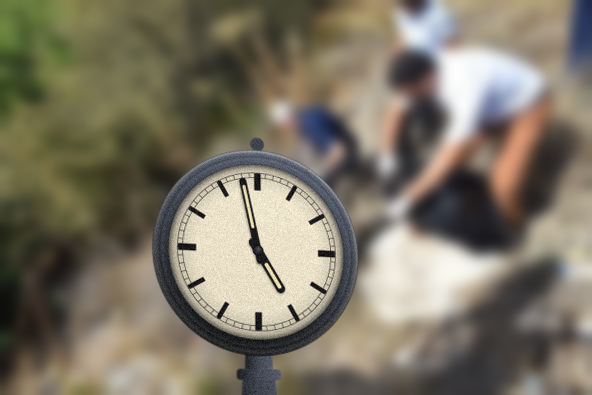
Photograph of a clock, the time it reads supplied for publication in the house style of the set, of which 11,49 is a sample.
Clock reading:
4,58
